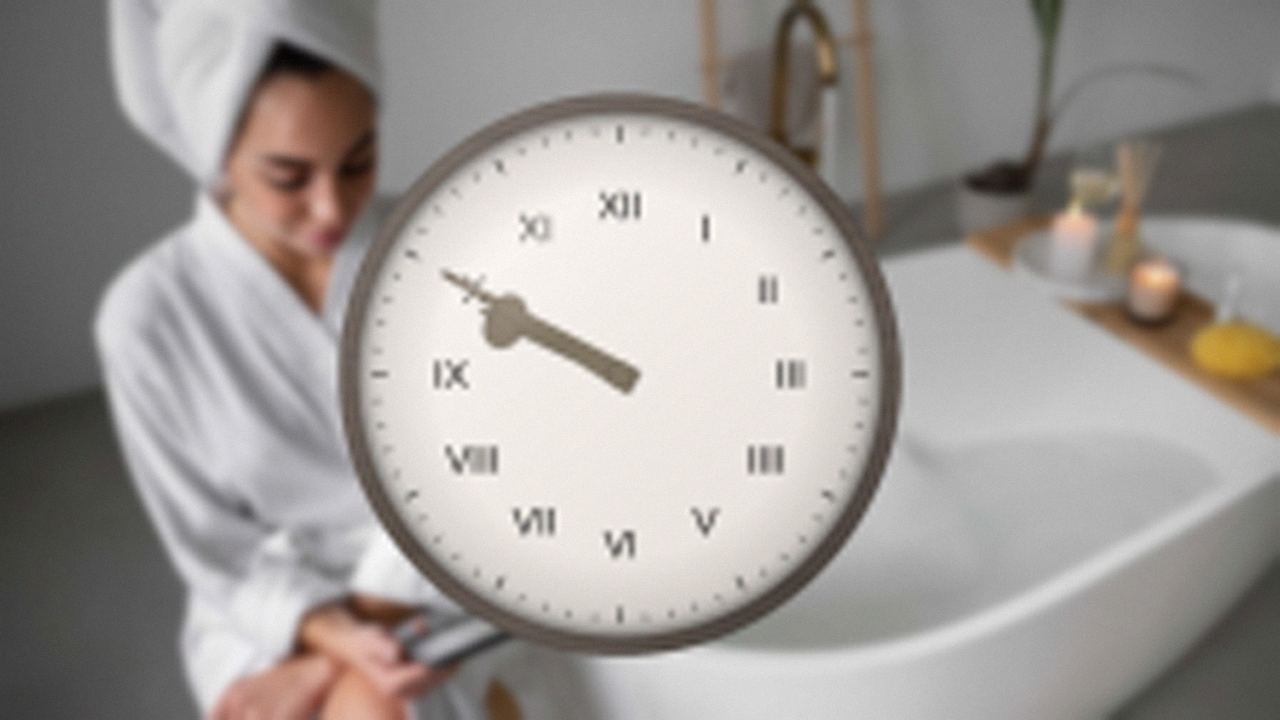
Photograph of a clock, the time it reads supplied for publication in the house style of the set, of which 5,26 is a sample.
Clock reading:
9,50
